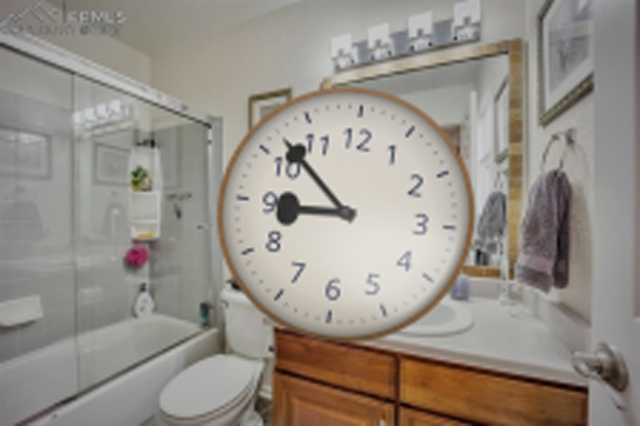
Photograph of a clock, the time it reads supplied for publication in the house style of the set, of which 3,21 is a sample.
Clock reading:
8,52
